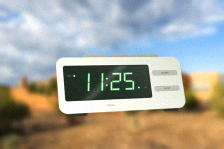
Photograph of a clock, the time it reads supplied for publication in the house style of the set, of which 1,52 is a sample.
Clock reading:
11,25
